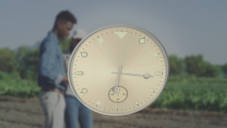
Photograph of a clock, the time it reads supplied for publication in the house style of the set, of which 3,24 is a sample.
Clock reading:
6,16
